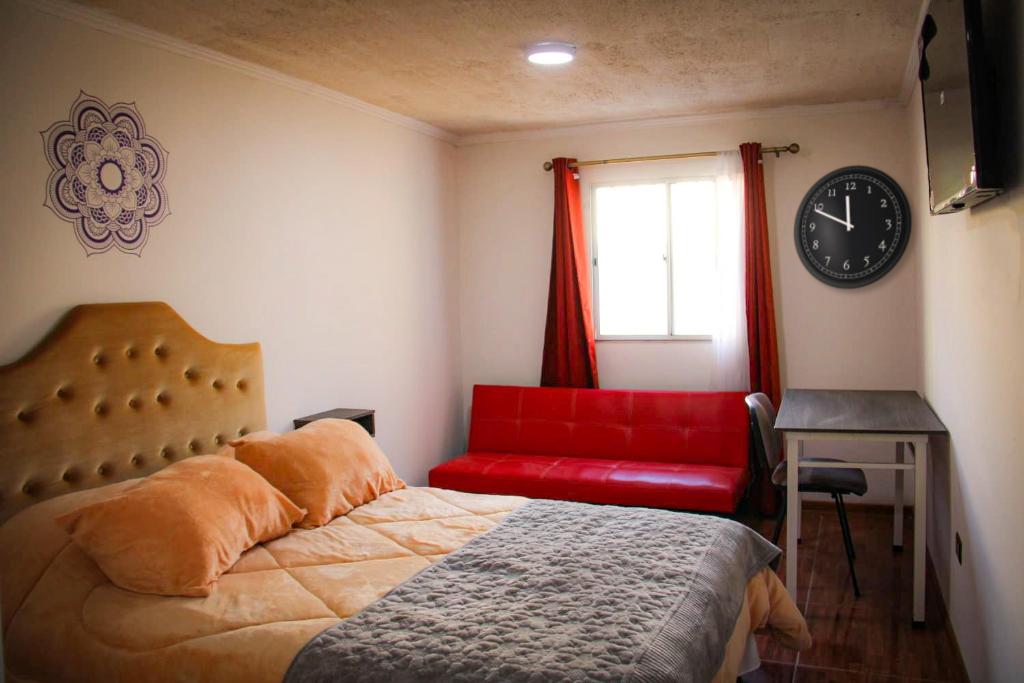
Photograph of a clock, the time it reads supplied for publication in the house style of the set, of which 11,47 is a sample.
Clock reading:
11,49
